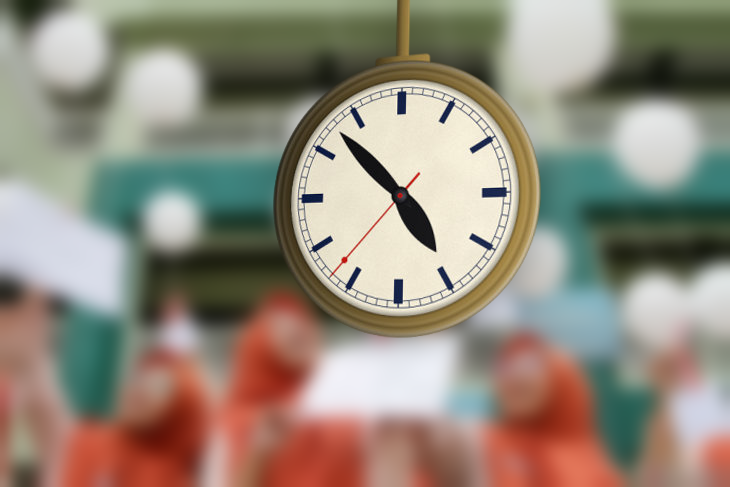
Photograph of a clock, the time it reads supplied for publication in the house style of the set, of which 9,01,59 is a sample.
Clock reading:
4,52,37
